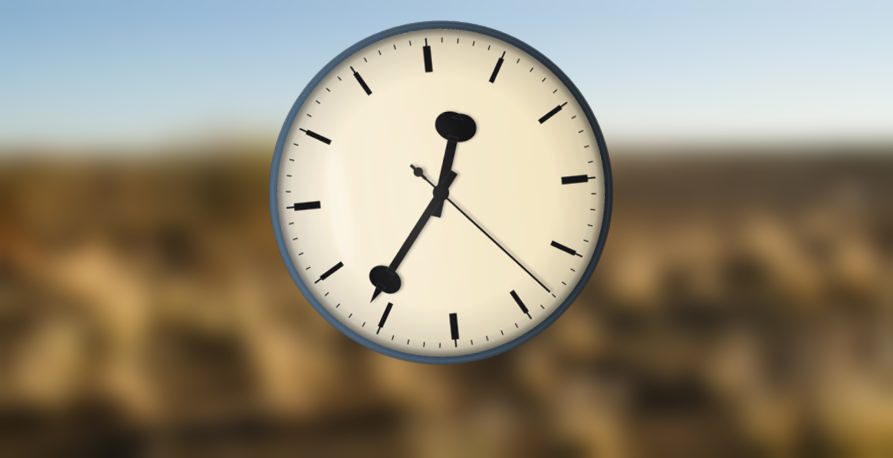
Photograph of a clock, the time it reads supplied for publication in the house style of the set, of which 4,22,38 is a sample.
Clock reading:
12,36,23
